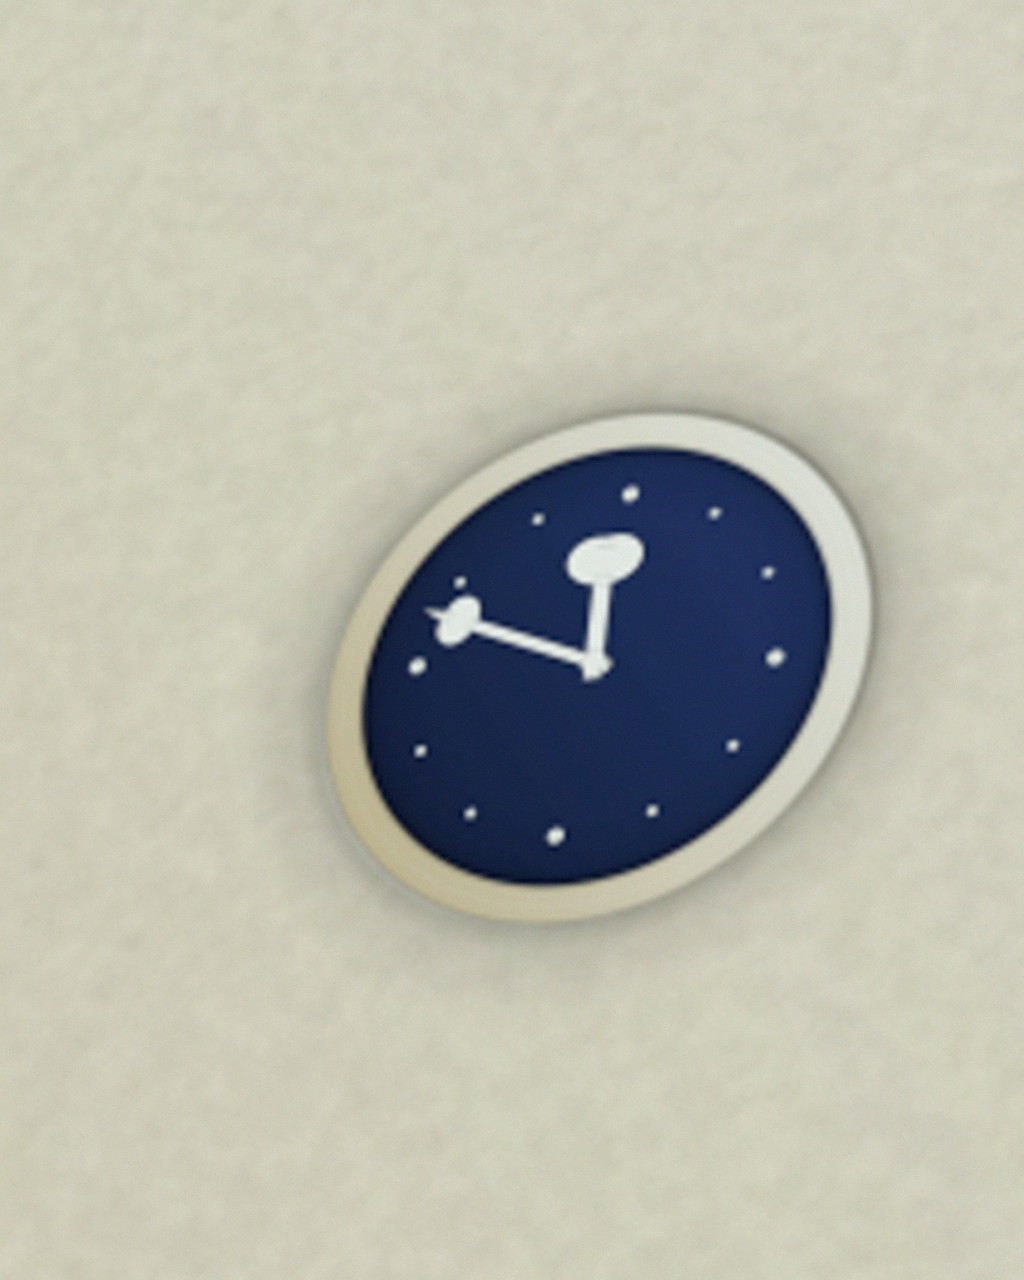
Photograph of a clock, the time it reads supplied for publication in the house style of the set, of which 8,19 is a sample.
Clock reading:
11,48
